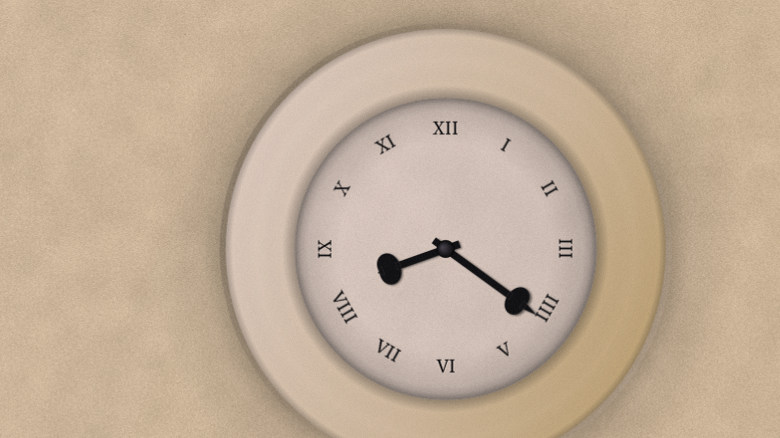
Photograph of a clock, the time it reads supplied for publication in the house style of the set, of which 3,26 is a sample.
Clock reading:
8,21
